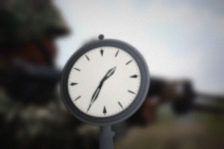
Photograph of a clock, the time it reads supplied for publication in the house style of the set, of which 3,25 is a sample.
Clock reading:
1,35
